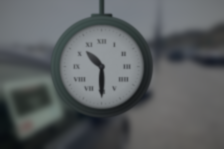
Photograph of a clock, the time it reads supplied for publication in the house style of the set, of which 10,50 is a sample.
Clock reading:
10,30
